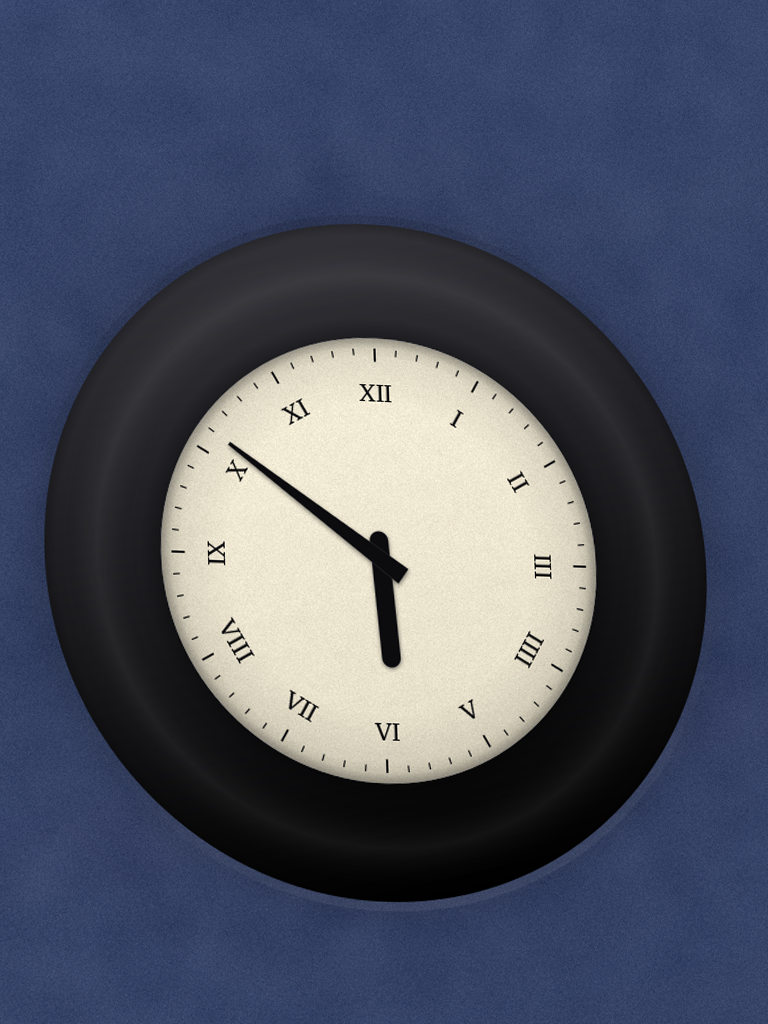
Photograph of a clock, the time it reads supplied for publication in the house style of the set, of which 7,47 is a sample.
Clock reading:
5,51
